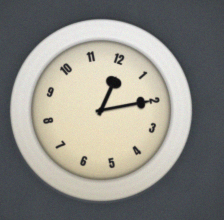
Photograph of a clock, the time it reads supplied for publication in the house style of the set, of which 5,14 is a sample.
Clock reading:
12,10
